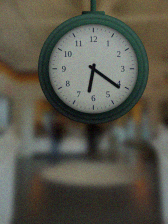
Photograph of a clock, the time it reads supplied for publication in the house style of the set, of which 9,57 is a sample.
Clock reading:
6,21
